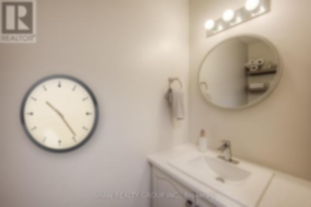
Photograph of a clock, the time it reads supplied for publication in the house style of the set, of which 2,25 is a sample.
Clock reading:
10,24
